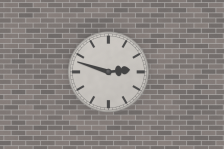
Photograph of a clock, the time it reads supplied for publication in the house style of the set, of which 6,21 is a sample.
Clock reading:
2,48
